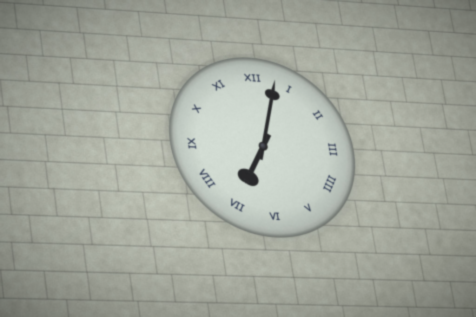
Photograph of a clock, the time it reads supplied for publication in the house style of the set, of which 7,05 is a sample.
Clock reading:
7,03
